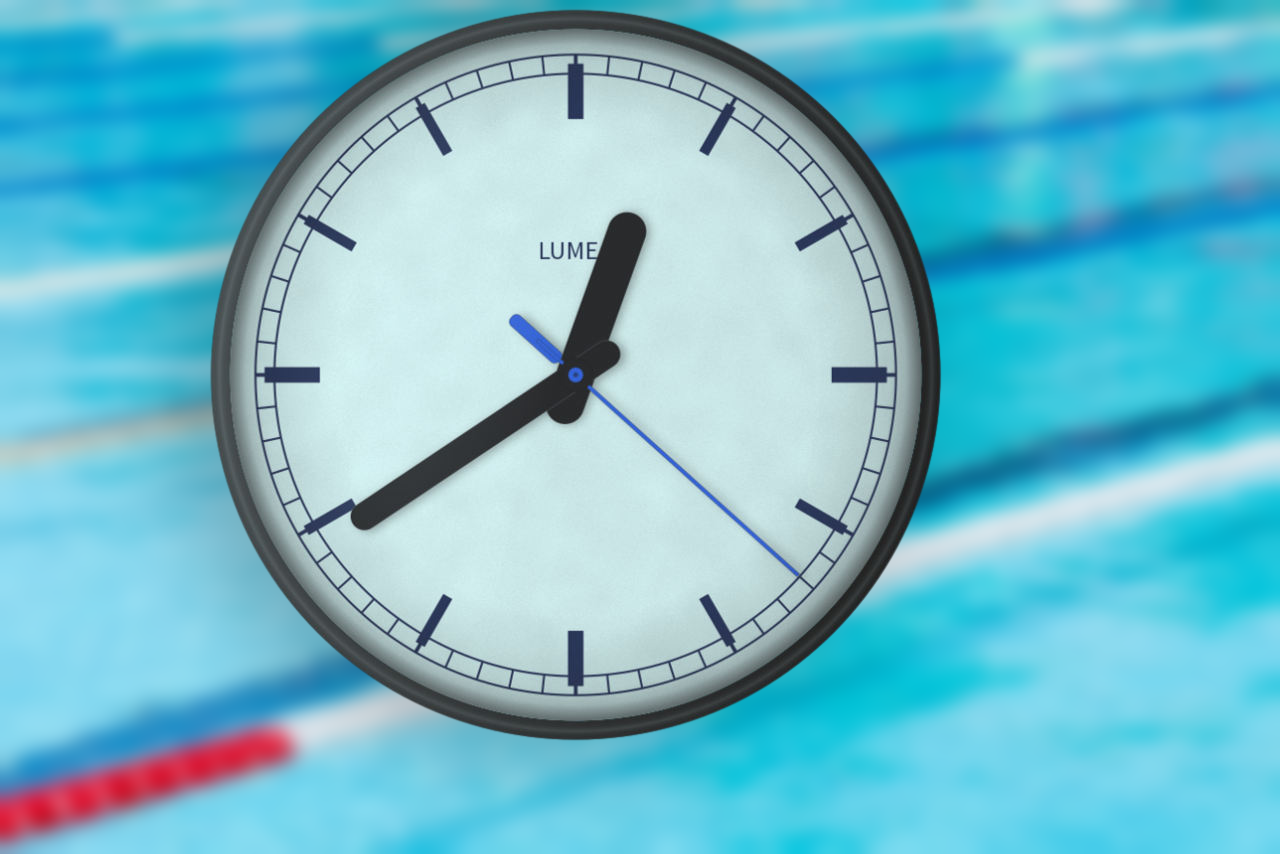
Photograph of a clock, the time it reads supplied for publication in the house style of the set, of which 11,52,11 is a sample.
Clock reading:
12,39,22
